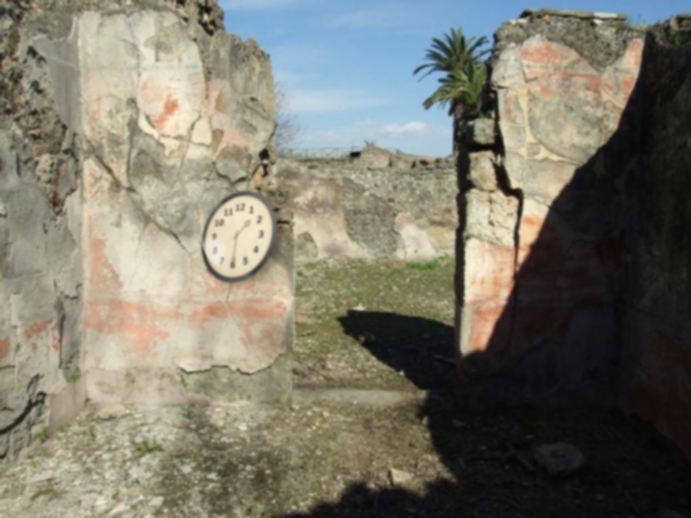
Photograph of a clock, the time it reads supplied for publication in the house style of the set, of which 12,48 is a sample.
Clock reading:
1,30
